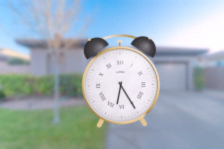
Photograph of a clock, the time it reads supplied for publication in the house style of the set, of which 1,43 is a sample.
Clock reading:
6,25
